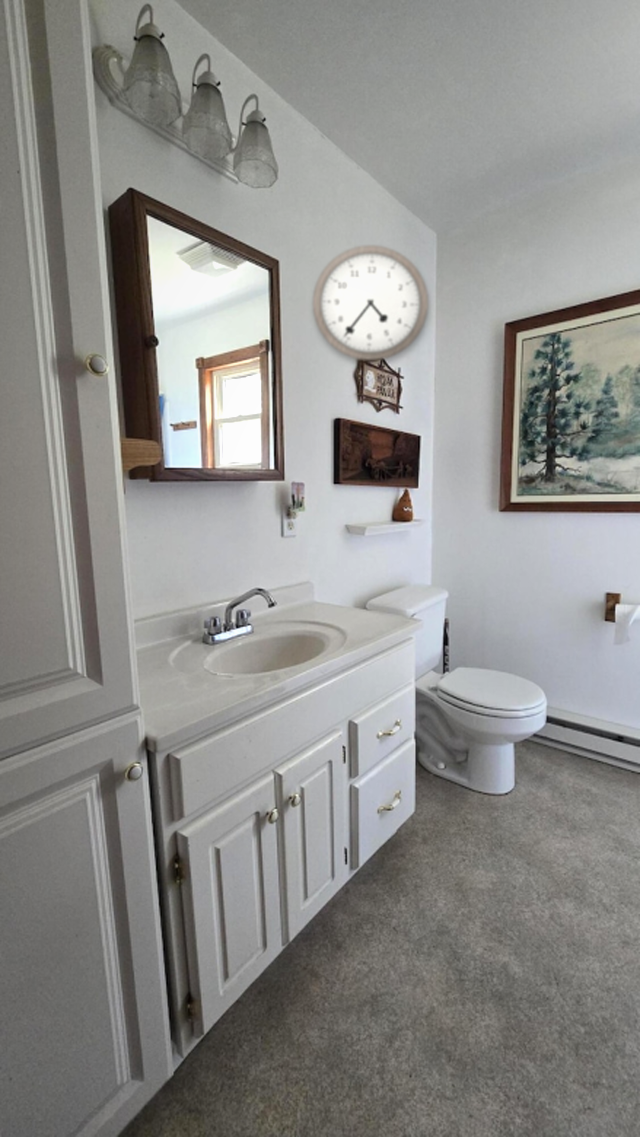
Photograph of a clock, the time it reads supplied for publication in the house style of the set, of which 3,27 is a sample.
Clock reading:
4,36
